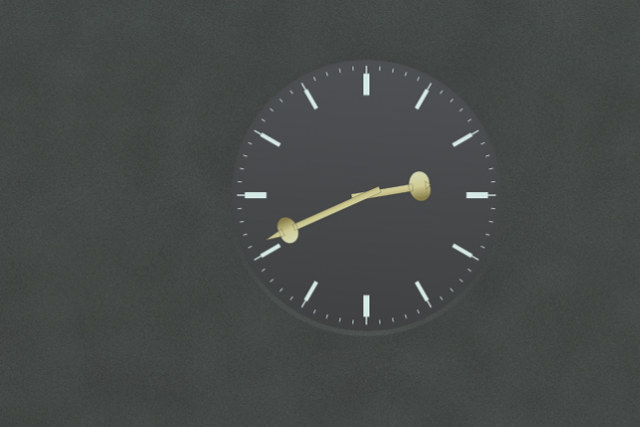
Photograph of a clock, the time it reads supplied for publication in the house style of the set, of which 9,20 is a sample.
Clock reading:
2,41
